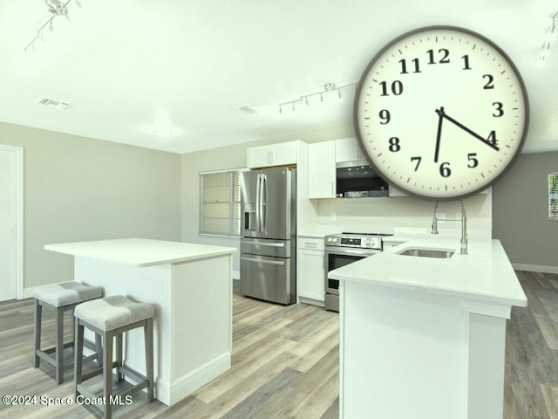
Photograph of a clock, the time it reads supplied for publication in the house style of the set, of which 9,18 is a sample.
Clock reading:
6,21
